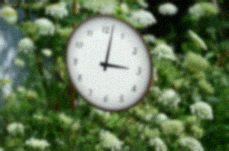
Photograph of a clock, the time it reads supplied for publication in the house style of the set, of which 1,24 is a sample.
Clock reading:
3,02
